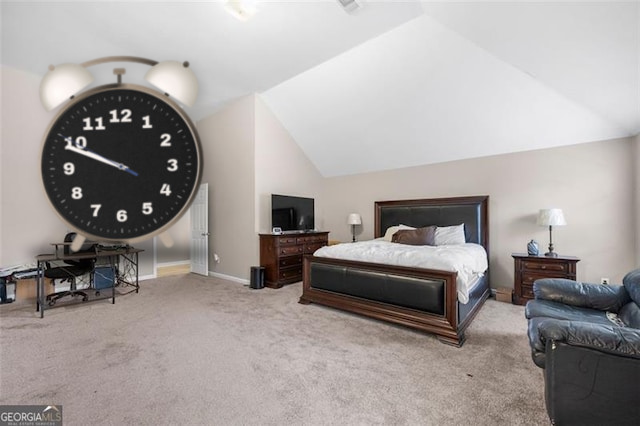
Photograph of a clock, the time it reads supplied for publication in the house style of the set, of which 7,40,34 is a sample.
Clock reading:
9,48,50
